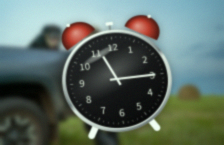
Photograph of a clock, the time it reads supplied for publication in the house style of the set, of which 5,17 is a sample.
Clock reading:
11,15
